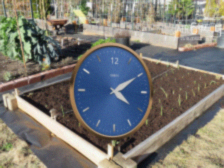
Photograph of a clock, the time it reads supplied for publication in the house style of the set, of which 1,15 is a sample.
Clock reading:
4,10
